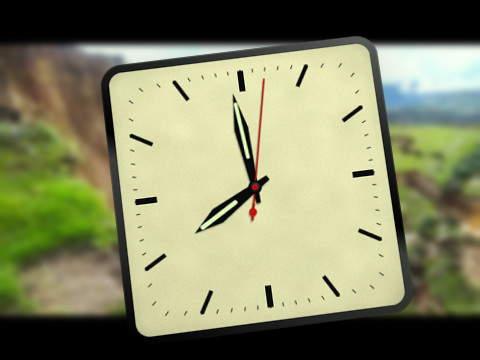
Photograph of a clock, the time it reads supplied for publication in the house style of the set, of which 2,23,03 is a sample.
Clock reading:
7,59,02
